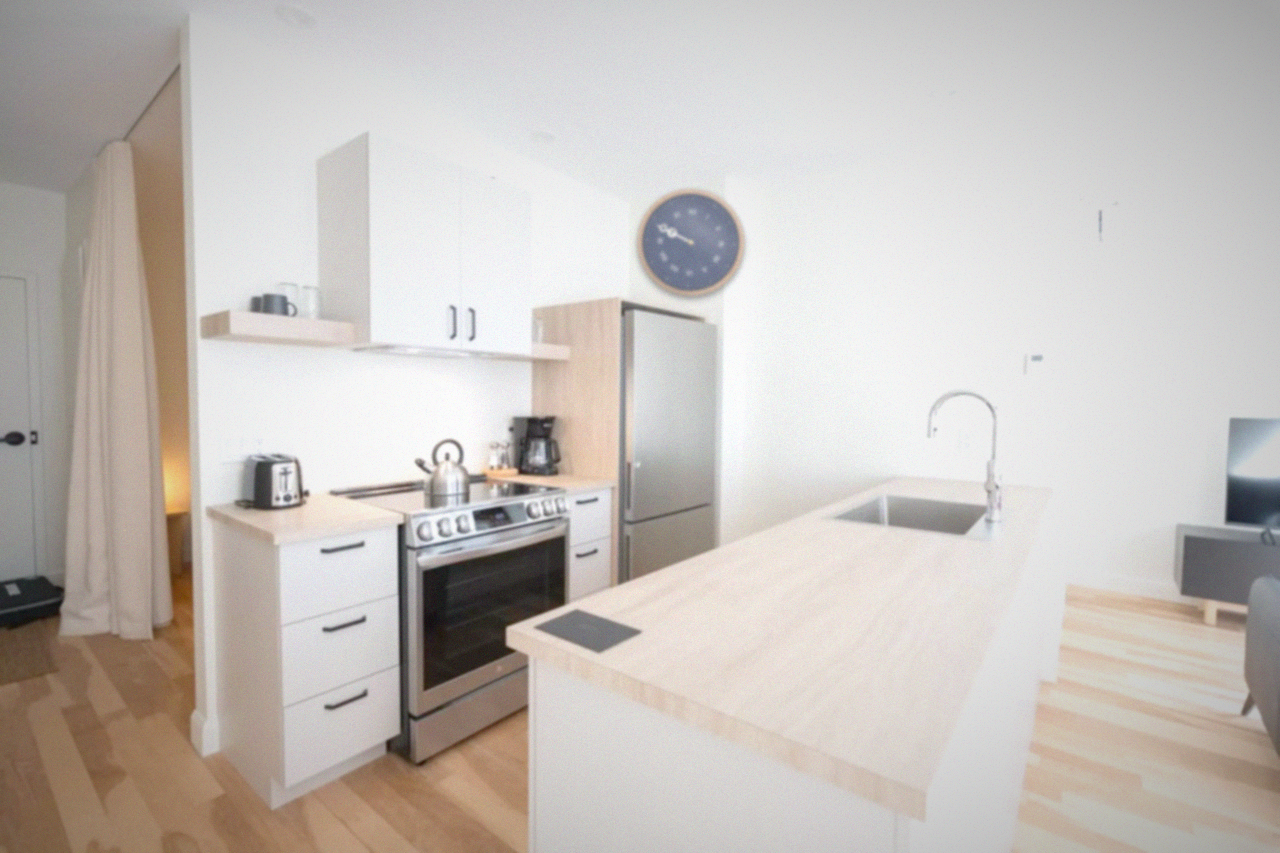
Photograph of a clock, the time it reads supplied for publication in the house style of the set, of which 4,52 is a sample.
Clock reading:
9,49
